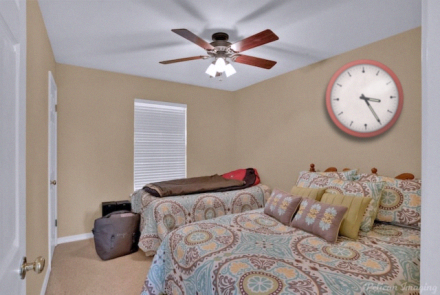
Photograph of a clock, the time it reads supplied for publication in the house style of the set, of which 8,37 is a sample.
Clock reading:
3,25
